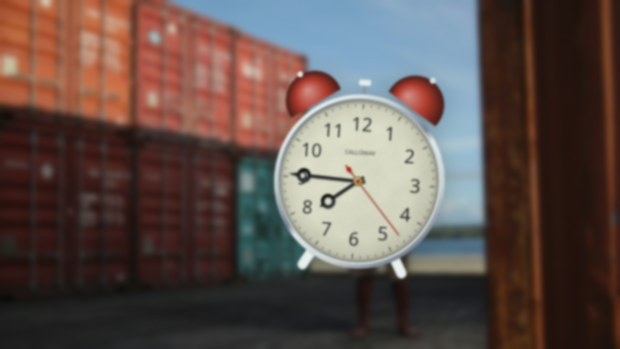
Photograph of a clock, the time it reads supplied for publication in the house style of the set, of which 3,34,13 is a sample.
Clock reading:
7,45,23
